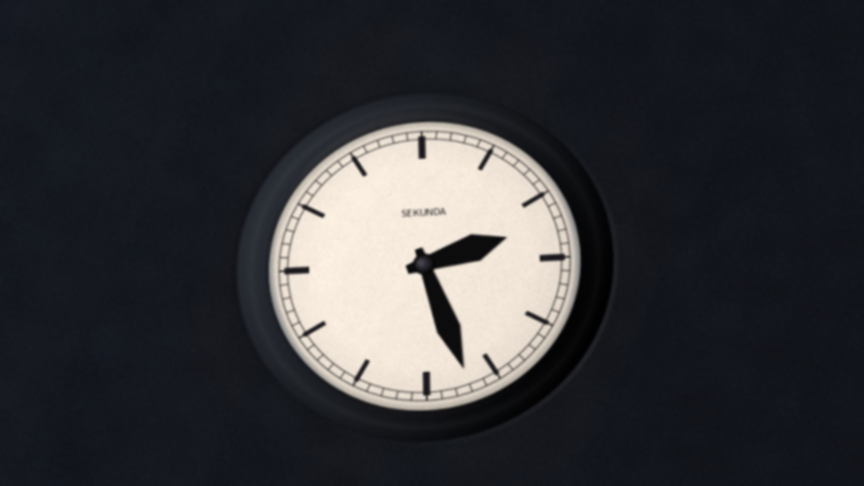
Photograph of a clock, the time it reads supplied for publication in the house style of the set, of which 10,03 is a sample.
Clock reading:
2,27
